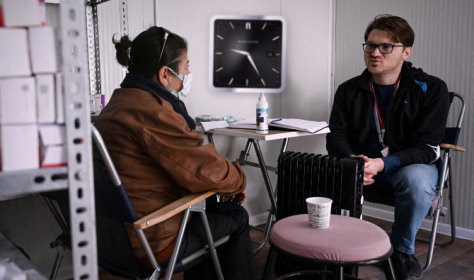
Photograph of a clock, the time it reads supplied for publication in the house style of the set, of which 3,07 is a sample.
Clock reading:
9,25
